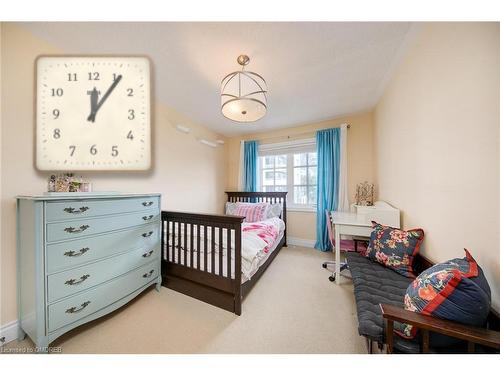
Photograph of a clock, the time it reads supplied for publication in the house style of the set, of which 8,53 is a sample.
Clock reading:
12,06
